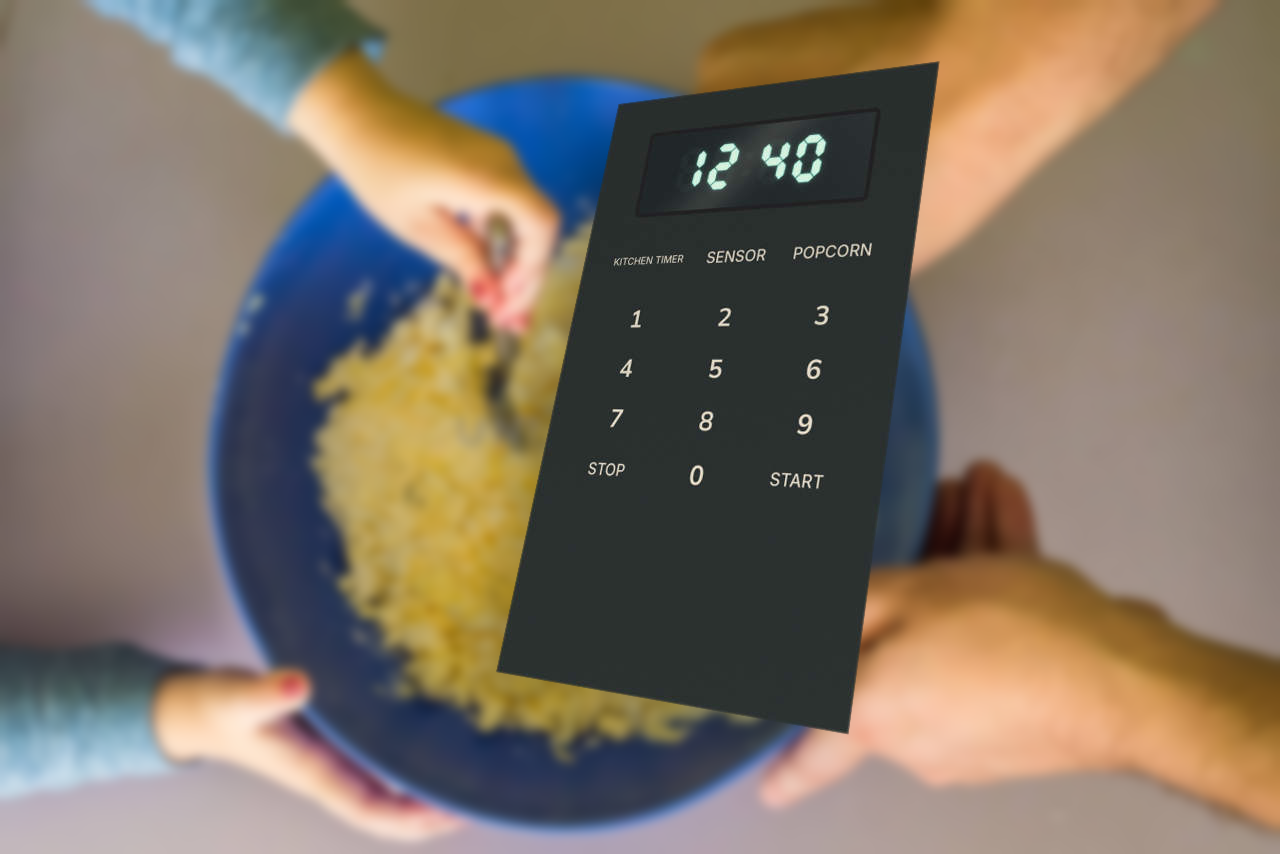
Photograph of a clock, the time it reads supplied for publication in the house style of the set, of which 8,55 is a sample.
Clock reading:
12,40
